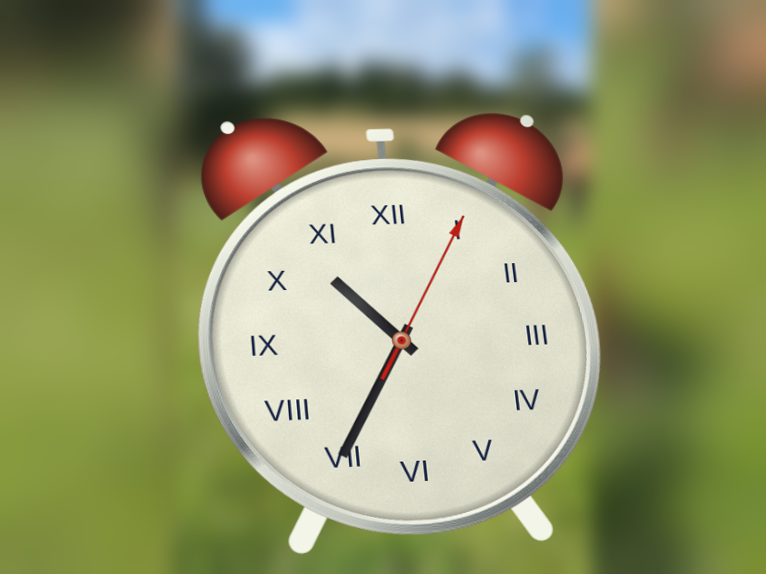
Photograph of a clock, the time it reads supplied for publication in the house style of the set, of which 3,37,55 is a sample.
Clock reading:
10,35,05
